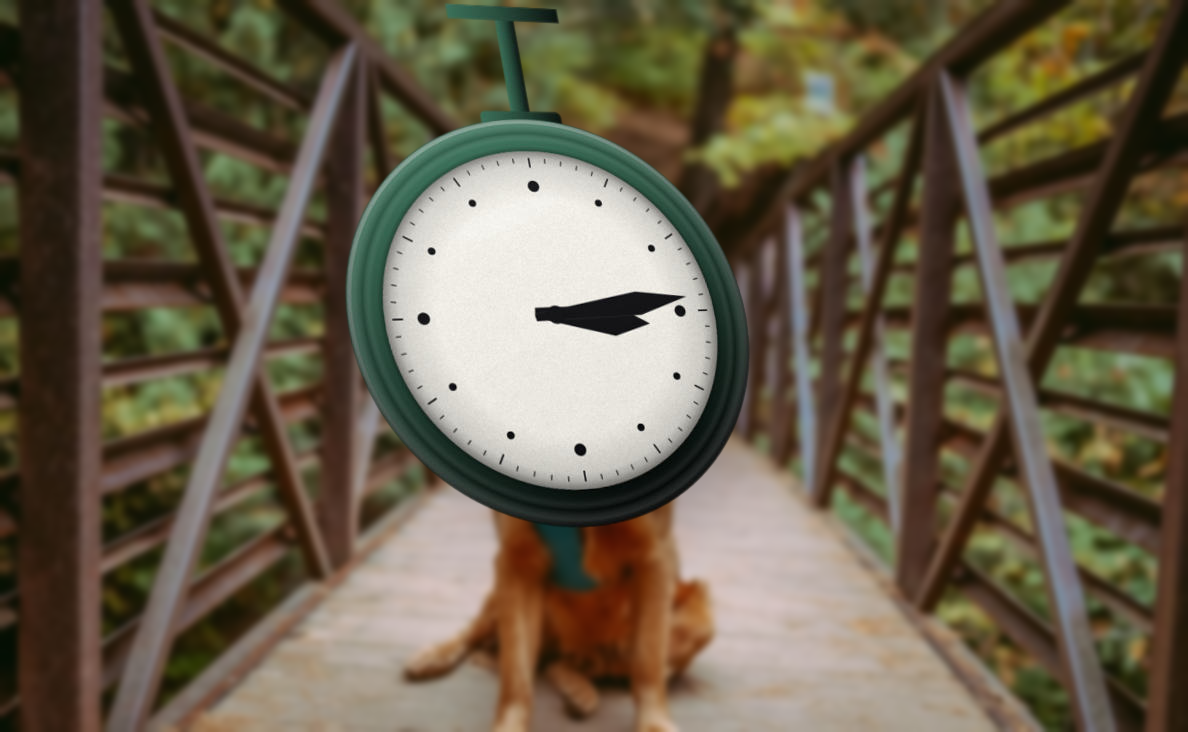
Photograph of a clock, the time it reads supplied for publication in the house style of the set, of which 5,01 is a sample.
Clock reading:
3,14
